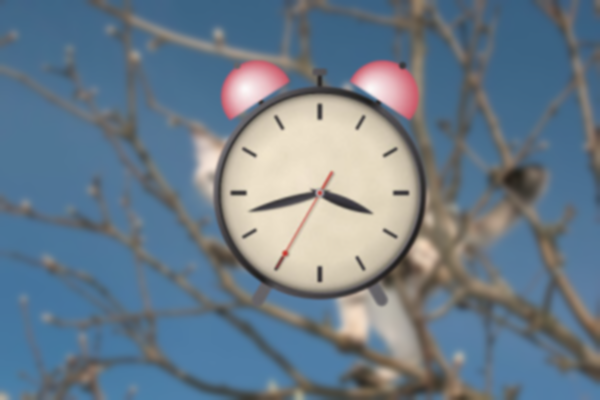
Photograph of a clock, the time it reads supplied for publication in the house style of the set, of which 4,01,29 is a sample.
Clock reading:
3,42,35
